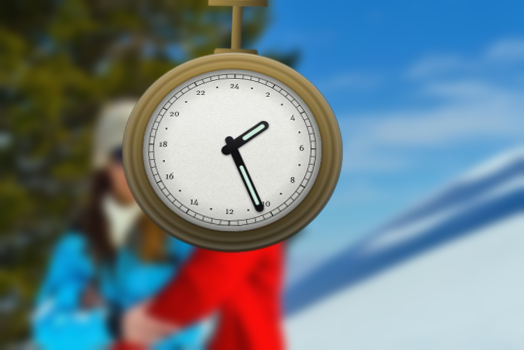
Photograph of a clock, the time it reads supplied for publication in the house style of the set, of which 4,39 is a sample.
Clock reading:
3,26
